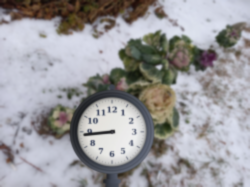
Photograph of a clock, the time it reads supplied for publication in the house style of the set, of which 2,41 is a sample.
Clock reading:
8,44
